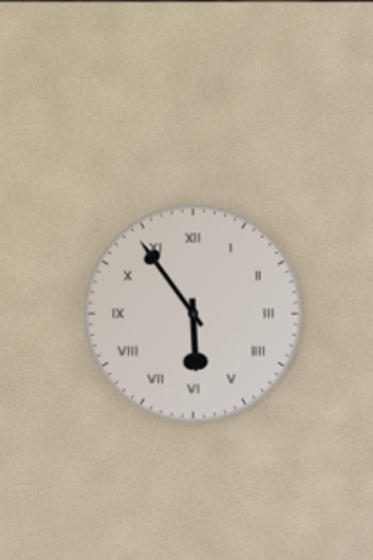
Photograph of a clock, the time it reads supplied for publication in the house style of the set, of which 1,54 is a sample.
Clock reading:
5,54
